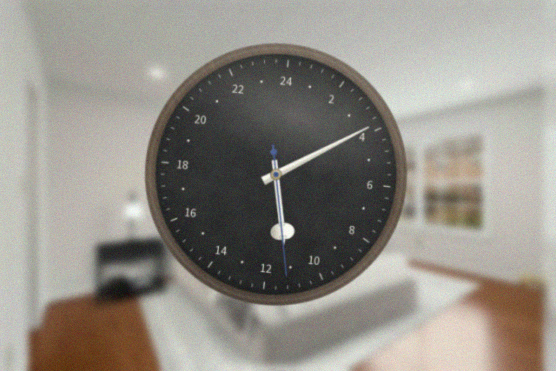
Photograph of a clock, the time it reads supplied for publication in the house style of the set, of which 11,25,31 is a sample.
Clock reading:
11,09,28
